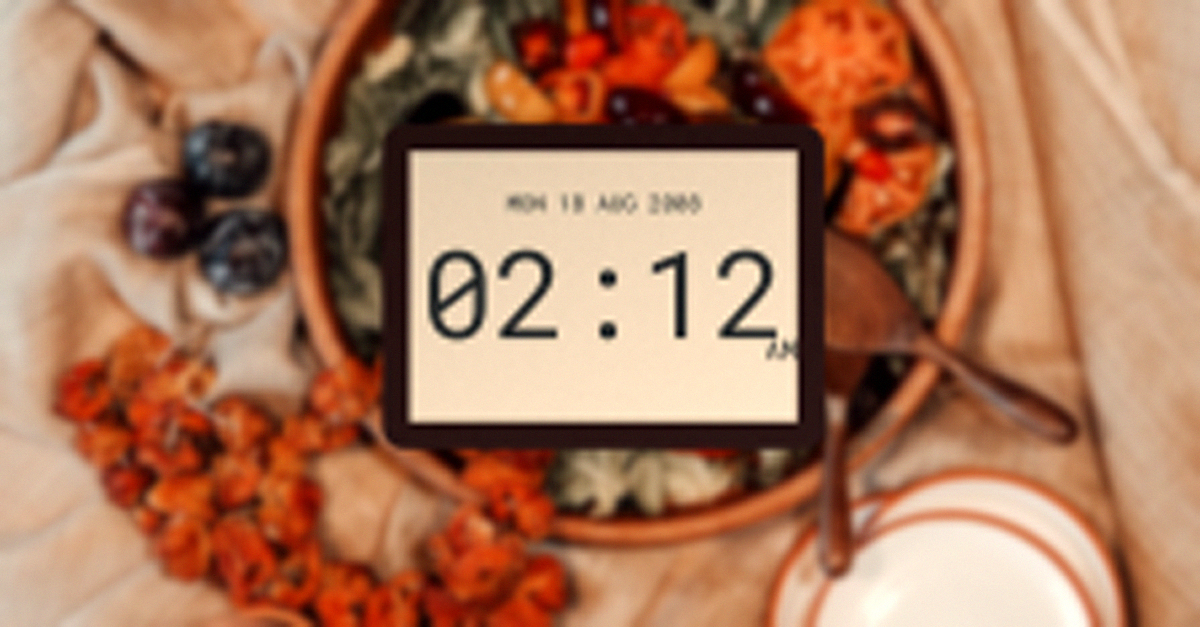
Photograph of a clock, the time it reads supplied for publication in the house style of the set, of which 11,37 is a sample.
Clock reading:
2,12
